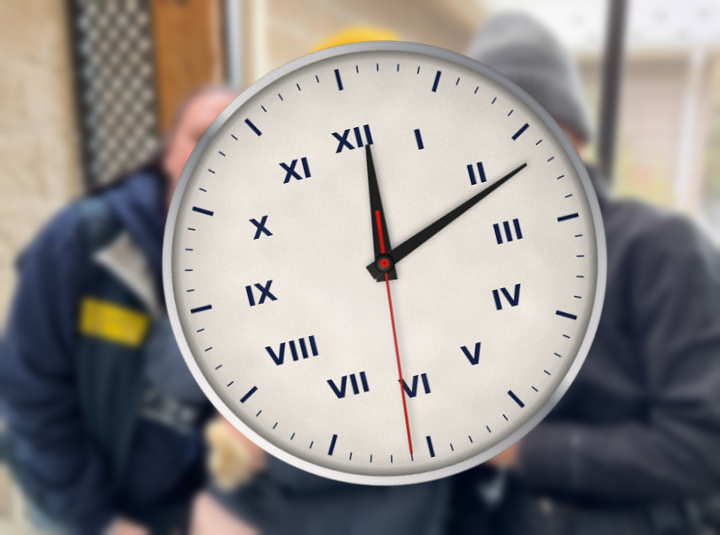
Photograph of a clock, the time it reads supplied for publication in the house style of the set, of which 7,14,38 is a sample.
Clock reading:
12,11,31
